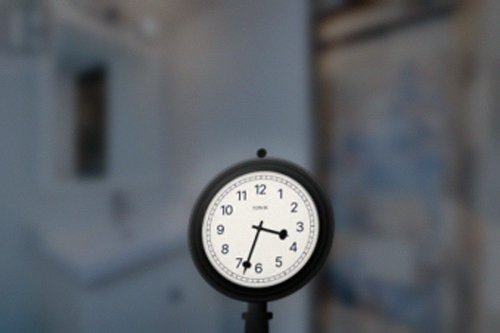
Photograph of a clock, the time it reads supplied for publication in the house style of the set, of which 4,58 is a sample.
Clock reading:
3,33
